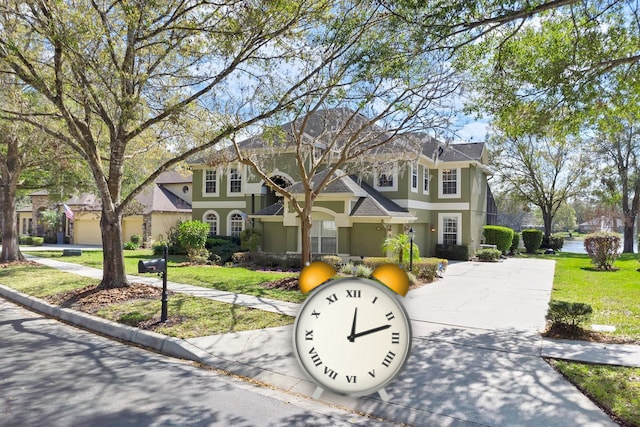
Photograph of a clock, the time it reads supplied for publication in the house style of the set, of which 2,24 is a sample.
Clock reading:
12,12
